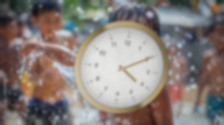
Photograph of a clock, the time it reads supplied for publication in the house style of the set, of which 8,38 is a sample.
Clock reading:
4,10
